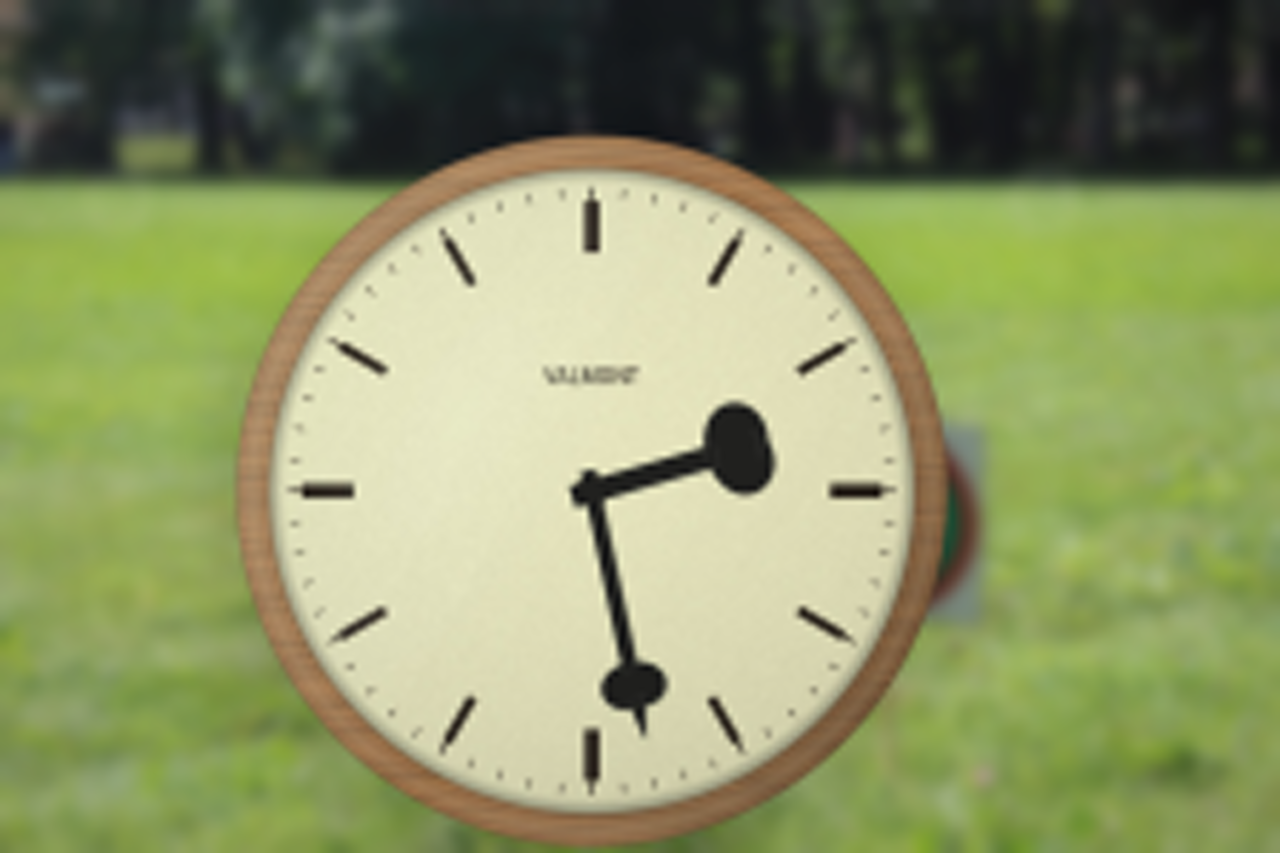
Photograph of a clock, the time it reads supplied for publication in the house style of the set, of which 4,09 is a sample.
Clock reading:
2,28
